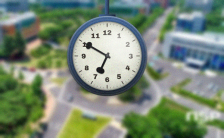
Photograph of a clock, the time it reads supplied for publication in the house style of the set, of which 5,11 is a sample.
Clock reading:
6,50
